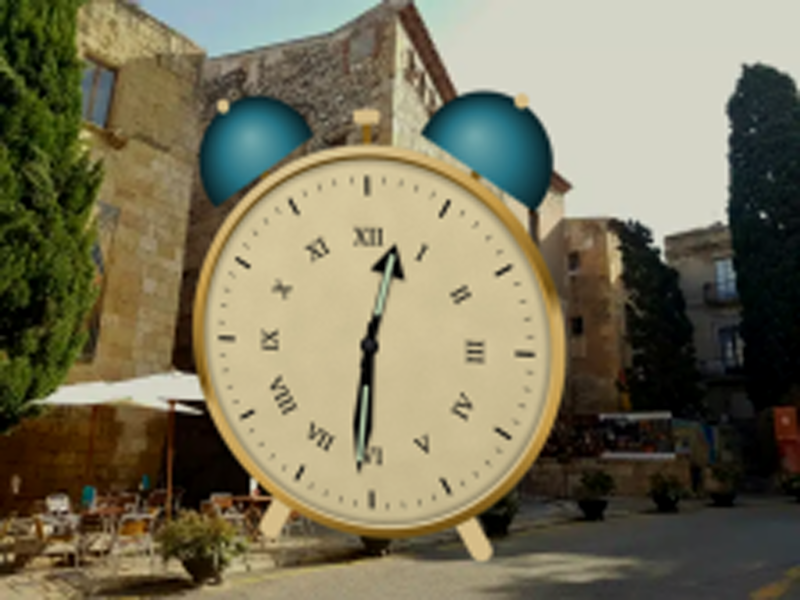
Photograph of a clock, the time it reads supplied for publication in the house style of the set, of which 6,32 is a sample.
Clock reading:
12,31
